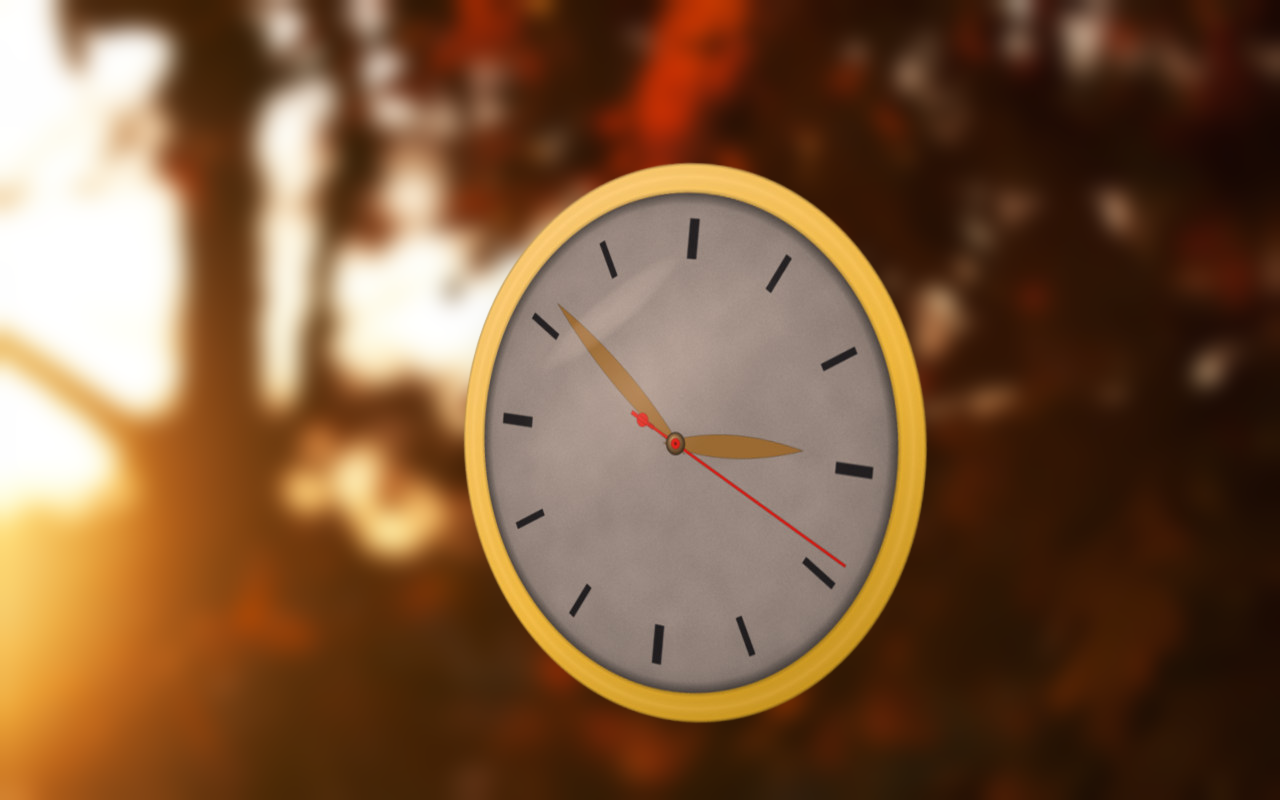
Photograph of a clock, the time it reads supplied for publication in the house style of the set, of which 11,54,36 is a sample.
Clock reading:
2,51,19
